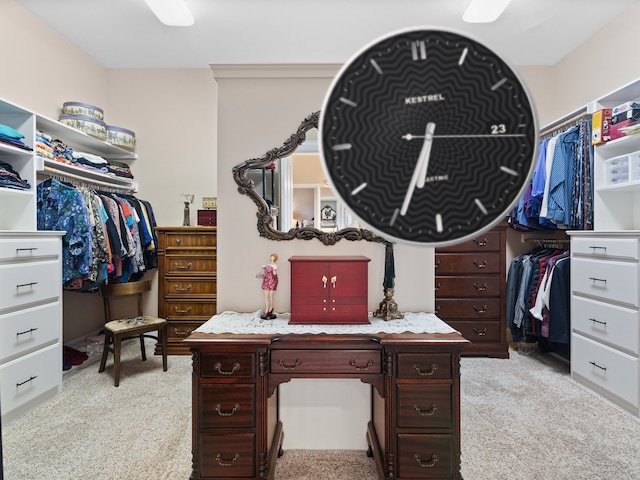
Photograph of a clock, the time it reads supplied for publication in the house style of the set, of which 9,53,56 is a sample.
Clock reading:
6,34,16
